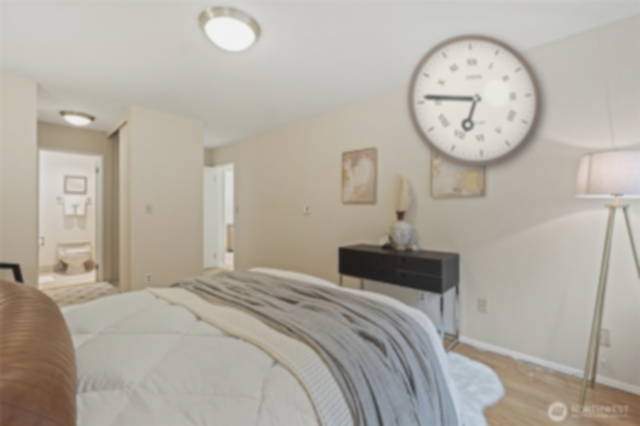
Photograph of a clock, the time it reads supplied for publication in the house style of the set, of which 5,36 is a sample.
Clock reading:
6,46
